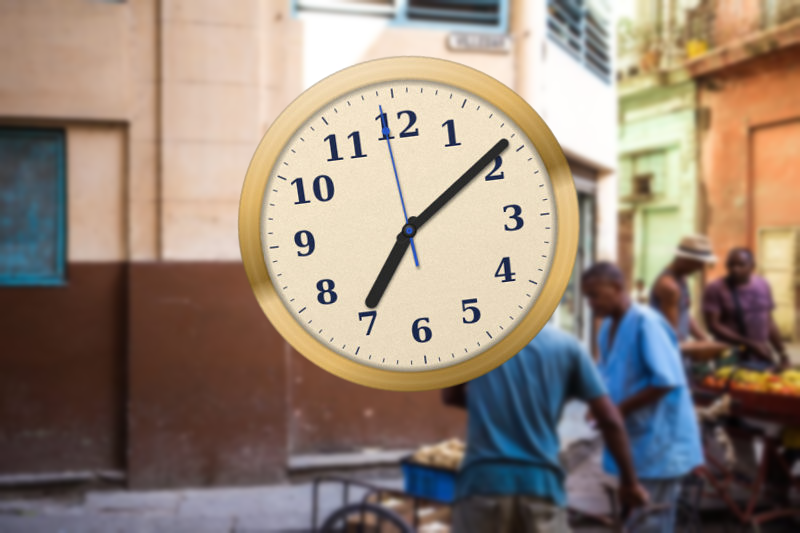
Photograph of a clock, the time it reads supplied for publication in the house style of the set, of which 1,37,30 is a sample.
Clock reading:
7,08,59
